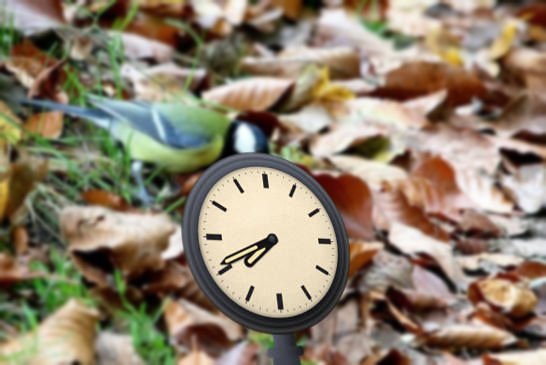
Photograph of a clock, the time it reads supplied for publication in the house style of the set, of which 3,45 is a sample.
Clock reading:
7,41
